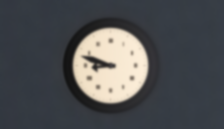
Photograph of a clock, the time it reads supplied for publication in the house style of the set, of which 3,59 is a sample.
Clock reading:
8,48
